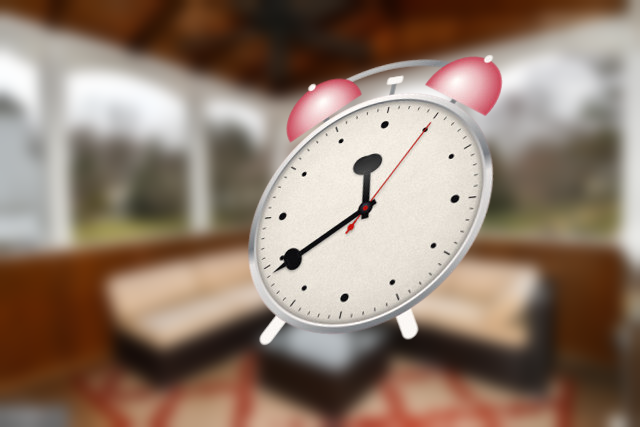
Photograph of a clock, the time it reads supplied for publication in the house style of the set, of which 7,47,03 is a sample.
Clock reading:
11,39,05
